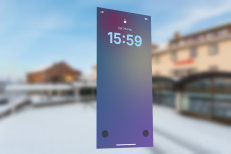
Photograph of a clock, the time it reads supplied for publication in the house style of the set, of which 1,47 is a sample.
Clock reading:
15,59
